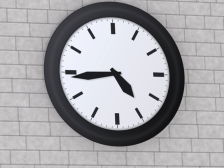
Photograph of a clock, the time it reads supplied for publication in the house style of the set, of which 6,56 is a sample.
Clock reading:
4,44
